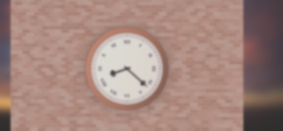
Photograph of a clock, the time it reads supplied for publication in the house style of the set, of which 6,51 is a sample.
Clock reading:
8,22
